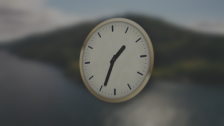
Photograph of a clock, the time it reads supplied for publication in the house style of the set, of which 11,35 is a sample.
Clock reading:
1,34
